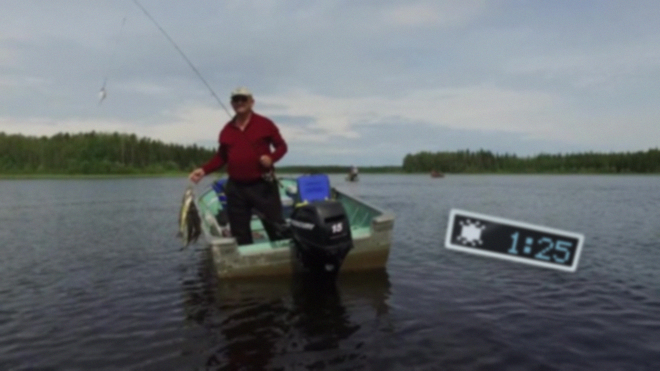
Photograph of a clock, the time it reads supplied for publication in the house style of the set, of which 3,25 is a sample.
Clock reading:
1,25
